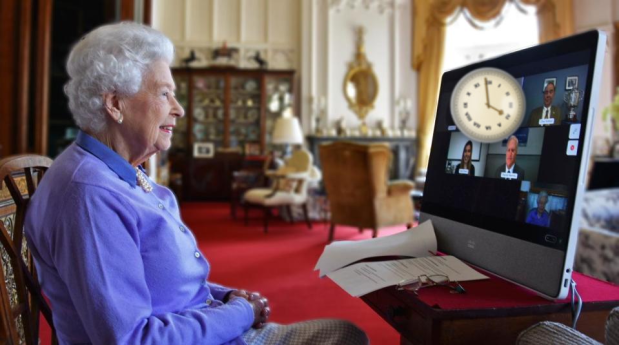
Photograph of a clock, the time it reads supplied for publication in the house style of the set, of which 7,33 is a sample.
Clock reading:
3,59
